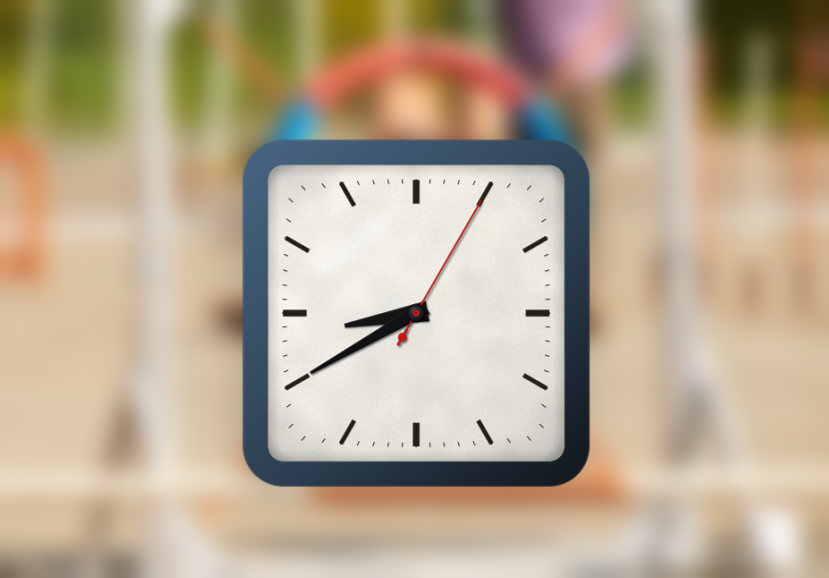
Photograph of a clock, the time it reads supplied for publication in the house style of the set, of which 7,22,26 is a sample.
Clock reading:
8,40,05
